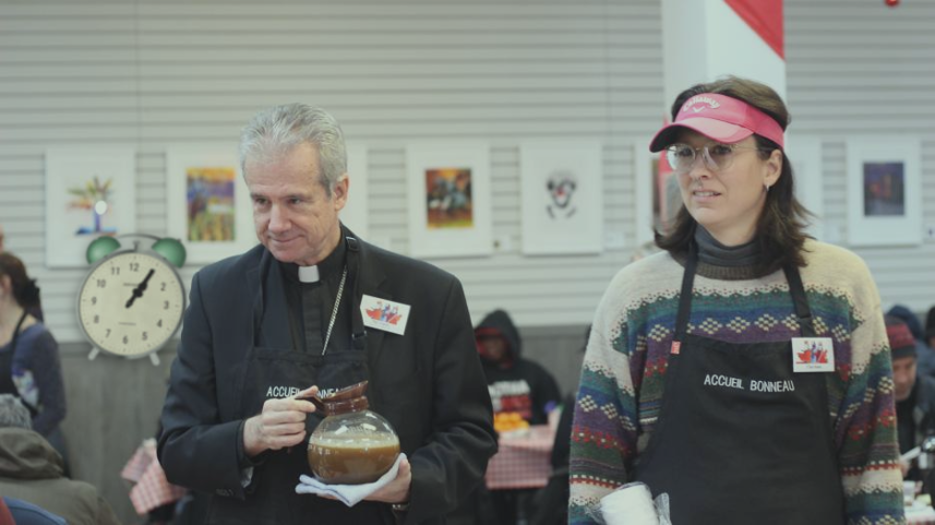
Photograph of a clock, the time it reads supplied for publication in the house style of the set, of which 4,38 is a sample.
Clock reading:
1,05
